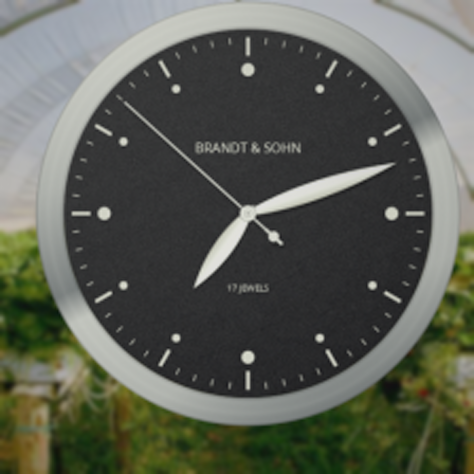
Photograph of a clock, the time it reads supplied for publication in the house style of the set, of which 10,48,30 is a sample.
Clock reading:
7,11,52
